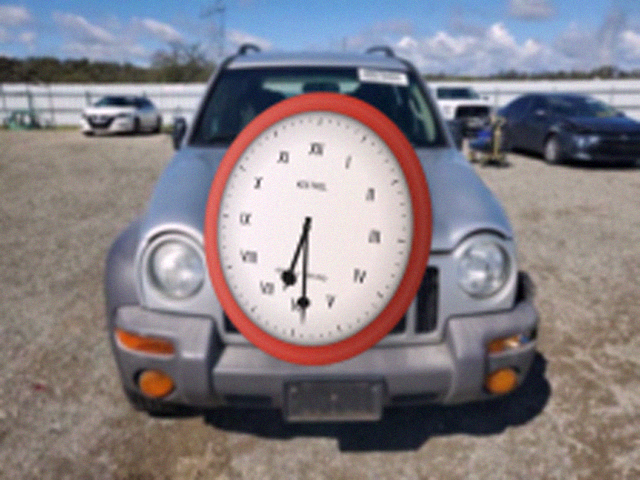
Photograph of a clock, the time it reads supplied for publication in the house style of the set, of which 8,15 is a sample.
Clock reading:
6,29
